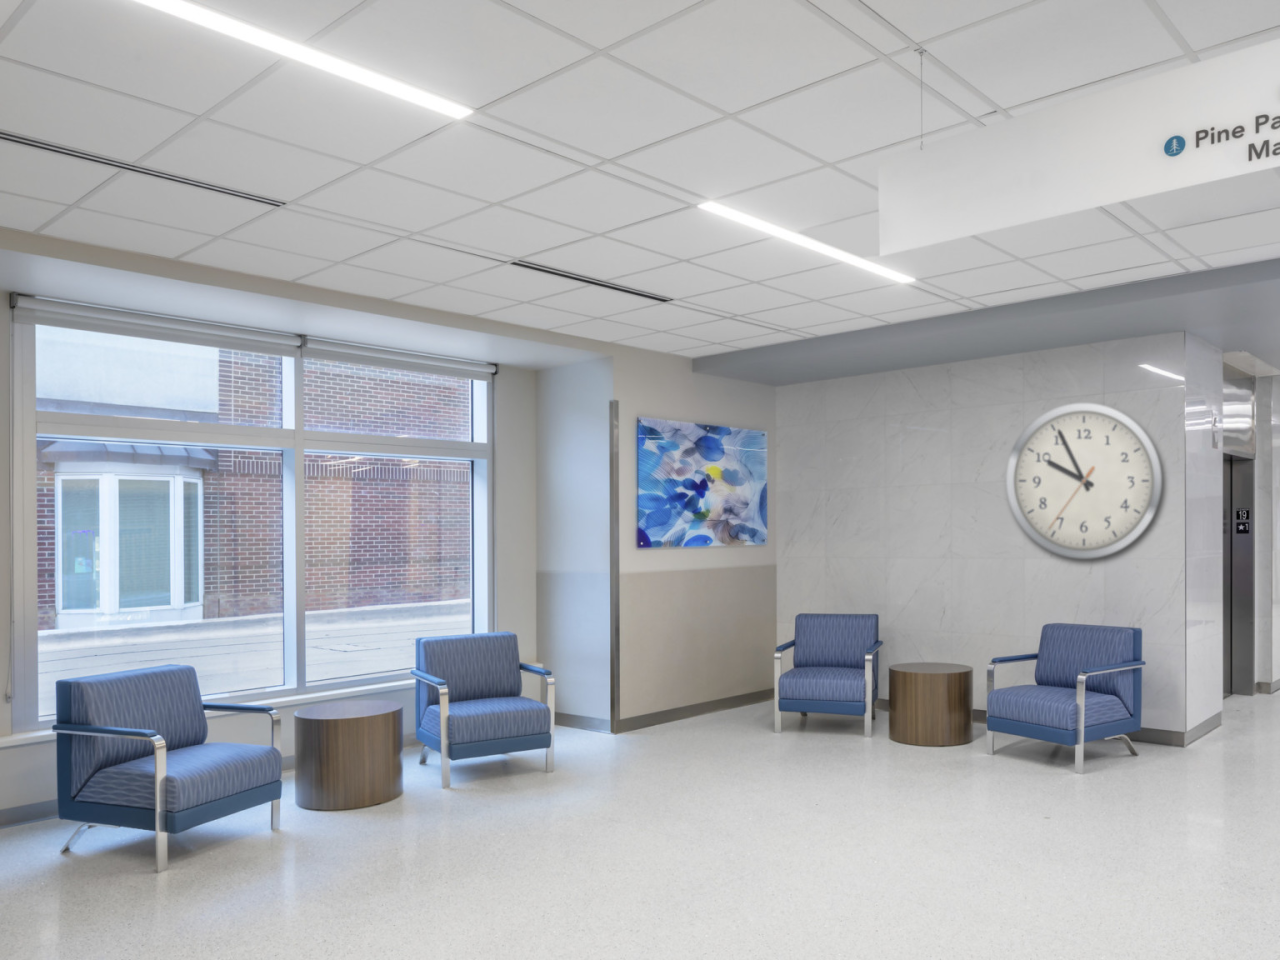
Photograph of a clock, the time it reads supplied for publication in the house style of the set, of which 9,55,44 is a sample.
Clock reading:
9,55,36
